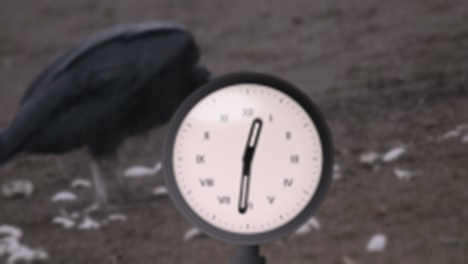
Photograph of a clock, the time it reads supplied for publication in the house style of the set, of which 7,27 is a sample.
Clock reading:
12,31
